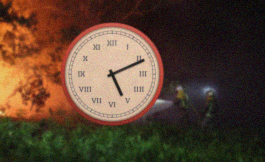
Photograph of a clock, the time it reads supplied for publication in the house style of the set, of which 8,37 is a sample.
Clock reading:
5,11
